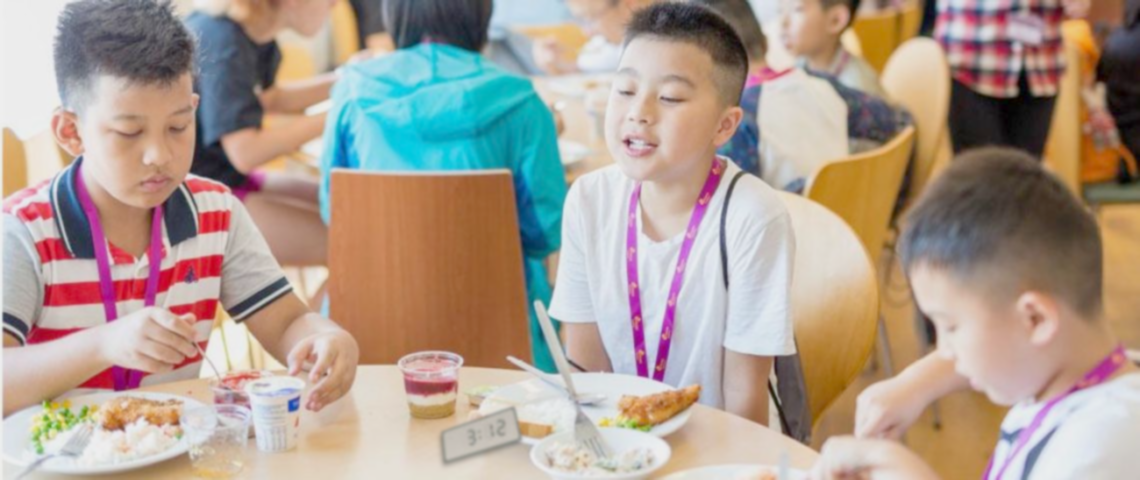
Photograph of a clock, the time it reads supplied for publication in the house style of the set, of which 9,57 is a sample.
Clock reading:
3,12
